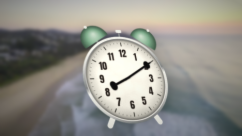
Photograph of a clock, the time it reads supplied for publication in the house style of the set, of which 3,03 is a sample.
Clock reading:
8,10
